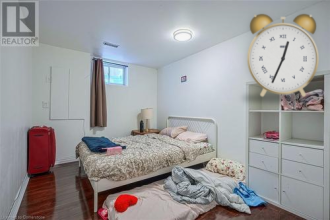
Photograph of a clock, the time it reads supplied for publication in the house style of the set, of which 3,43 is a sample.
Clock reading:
12,34
